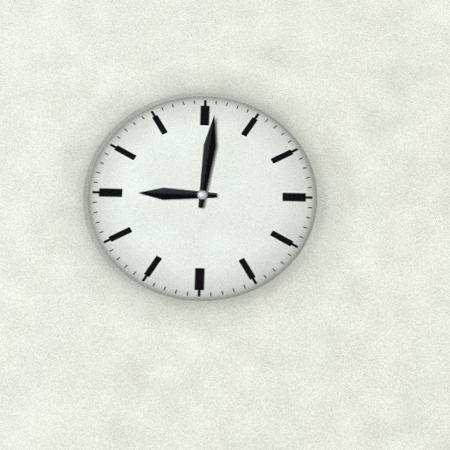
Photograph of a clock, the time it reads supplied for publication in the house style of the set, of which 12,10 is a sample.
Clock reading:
9,01
